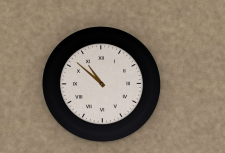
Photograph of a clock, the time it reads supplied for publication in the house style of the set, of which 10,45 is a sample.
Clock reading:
10,52
